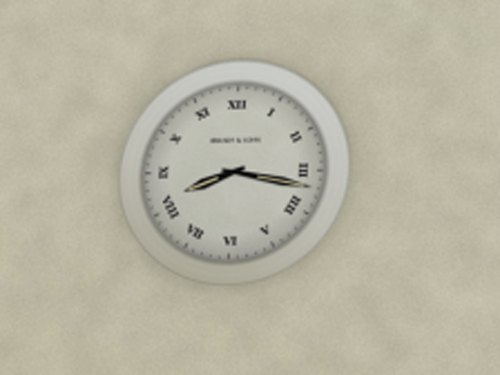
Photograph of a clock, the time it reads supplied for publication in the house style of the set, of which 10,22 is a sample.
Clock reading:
8,17
